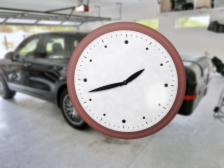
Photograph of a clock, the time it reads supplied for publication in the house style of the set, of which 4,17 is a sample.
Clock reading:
1,42
